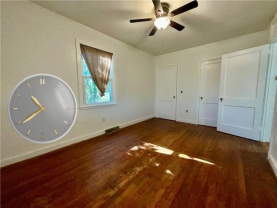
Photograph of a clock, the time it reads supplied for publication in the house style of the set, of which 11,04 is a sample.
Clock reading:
10,39
